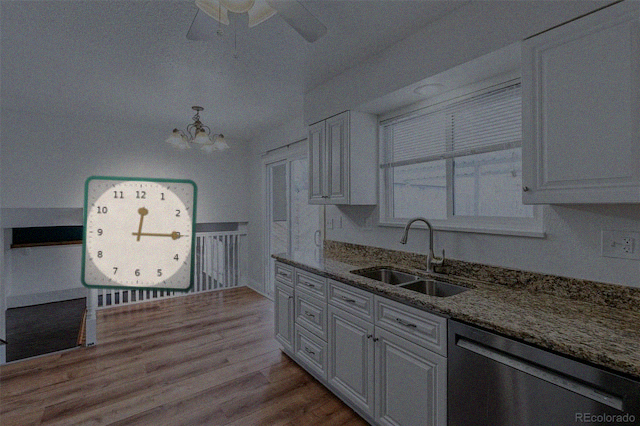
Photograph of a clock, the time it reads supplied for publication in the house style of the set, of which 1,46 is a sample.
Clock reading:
12,15
